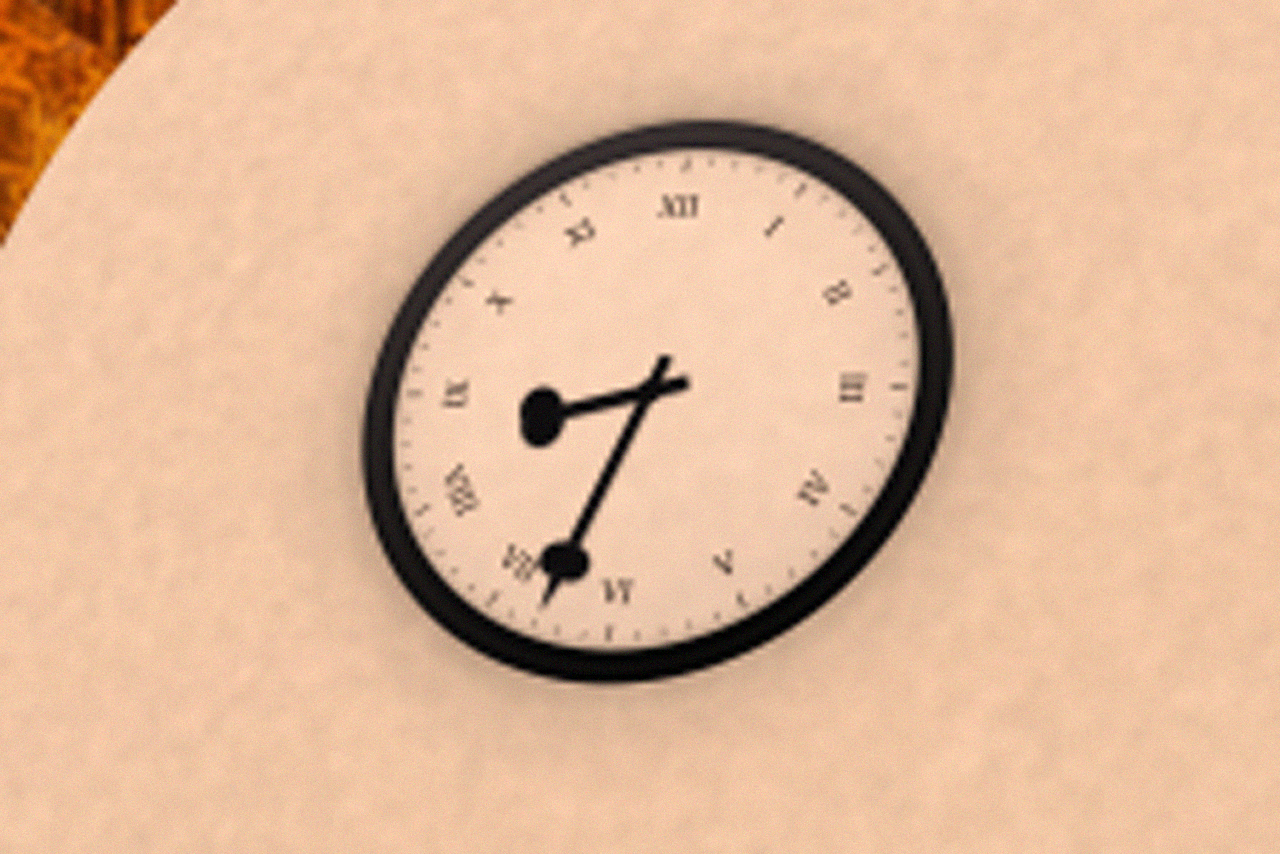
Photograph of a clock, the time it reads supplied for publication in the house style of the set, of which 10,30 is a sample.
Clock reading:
8,33
